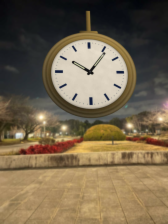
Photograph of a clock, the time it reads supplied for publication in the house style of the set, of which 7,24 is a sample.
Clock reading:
10,06
